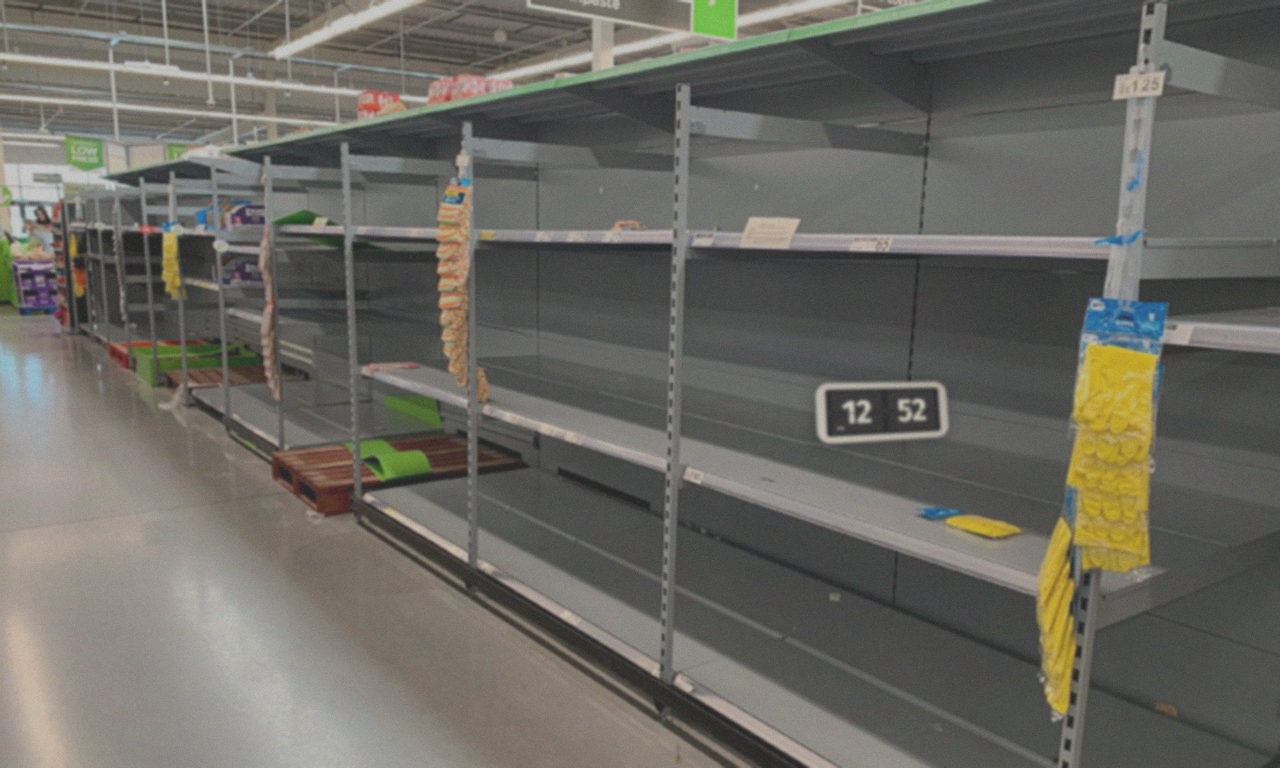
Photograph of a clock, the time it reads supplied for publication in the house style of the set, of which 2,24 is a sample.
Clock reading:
12,52
